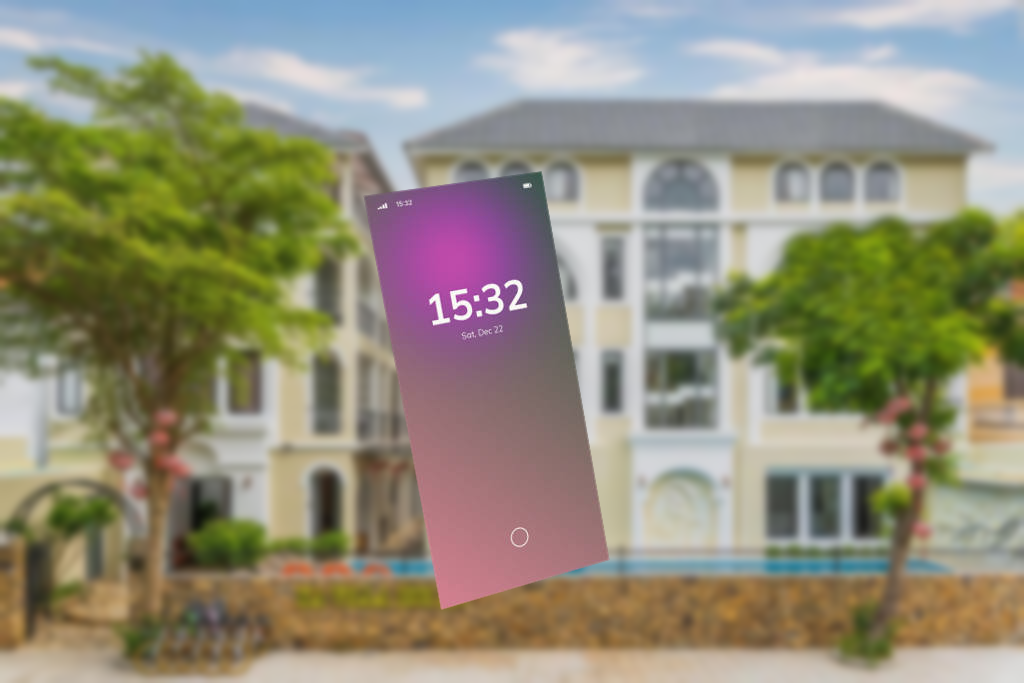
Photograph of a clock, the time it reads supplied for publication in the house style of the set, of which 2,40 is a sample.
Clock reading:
15,32
